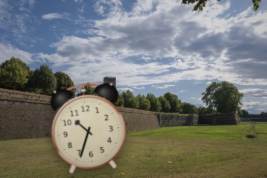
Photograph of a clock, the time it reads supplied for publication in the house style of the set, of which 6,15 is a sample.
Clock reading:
10,34
